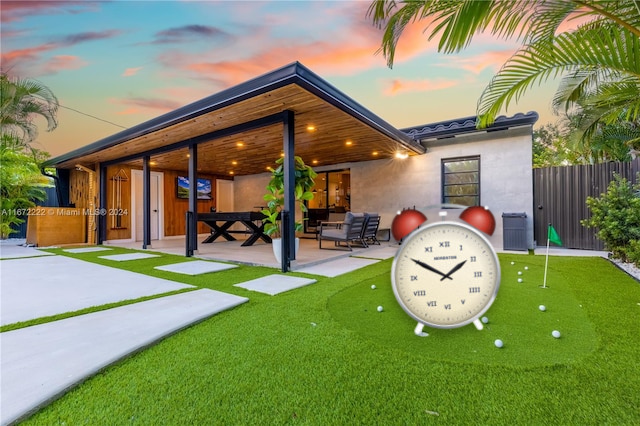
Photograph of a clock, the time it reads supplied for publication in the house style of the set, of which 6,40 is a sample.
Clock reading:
1,50
